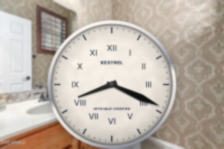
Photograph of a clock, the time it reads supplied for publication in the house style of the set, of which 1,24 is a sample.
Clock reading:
8,19
